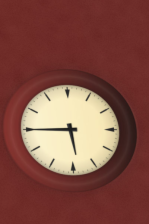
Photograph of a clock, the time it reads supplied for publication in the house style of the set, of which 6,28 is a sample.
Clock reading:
5,45
